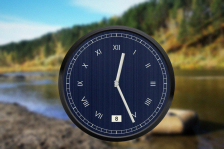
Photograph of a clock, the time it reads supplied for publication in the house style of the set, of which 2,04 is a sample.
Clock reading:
12,26
